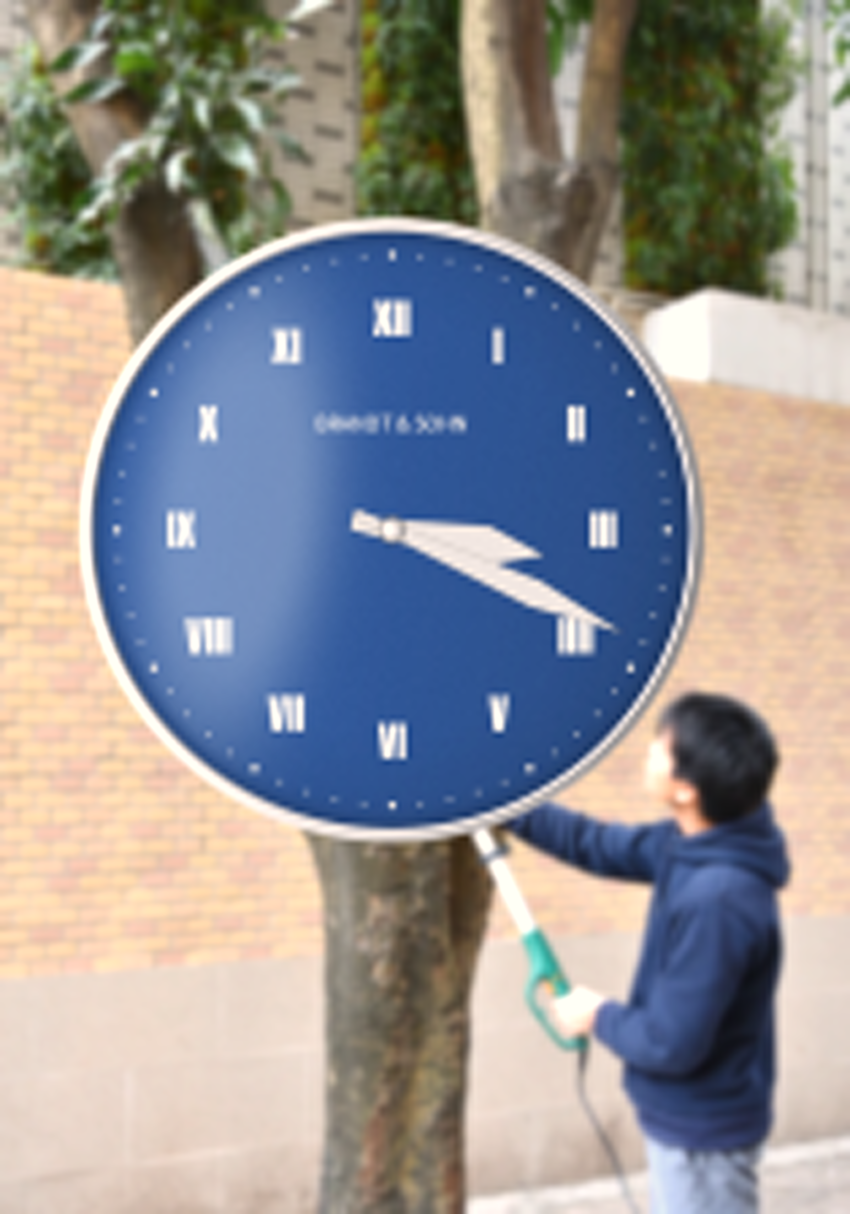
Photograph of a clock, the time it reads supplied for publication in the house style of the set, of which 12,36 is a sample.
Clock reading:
3,19
